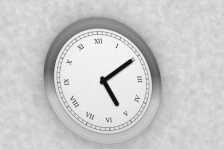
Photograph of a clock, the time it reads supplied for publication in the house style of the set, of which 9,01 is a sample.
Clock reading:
5,10
